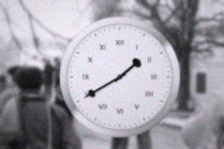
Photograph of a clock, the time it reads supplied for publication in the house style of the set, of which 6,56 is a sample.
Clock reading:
1,40
